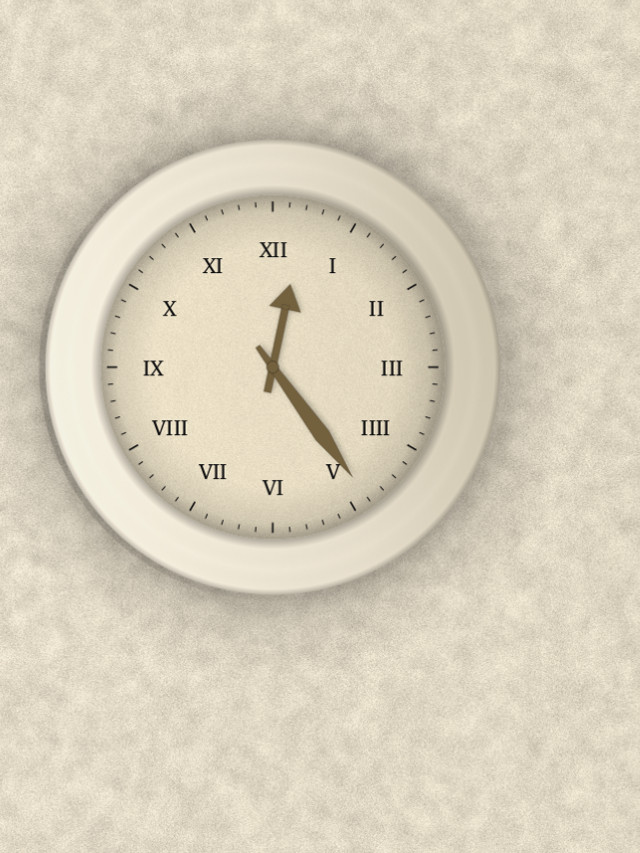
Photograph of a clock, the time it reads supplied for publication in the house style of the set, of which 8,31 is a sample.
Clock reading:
12,24
